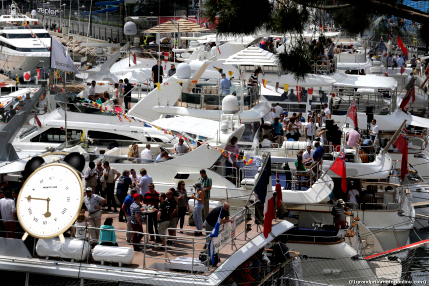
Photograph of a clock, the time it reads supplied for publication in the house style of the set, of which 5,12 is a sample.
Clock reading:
5,46
